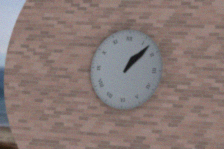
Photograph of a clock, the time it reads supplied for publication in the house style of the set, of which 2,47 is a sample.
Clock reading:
1,07
